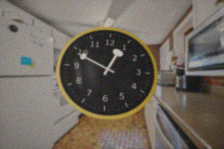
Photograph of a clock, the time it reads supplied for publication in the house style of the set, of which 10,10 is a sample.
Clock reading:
12,49
